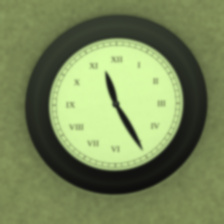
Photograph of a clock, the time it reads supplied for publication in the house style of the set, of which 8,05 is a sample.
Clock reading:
11,25
